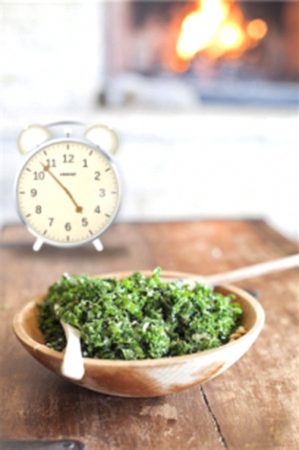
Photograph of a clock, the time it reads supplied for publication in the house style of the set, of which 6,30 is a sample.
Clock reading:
4,53
